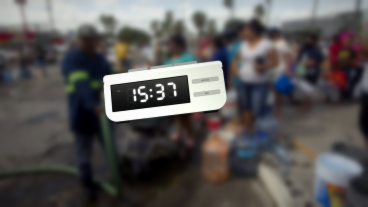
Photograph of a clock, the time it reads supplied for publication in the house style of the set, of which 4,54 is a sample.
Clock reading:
15,37
